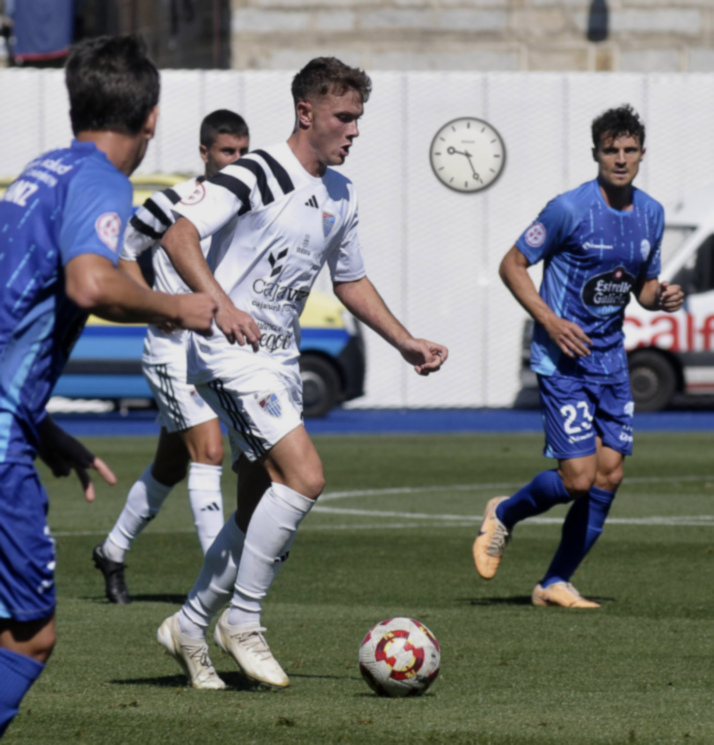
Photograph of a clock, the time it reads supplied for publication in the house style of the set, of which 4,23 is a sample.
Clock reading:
9,26
